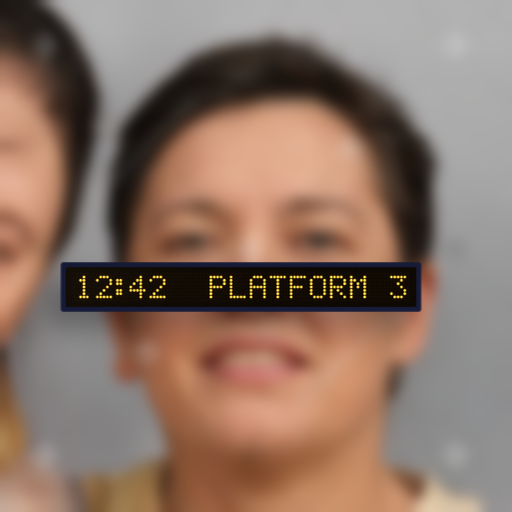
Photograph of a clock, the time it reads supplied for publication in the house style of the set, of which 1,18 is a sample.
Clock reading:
12,42
